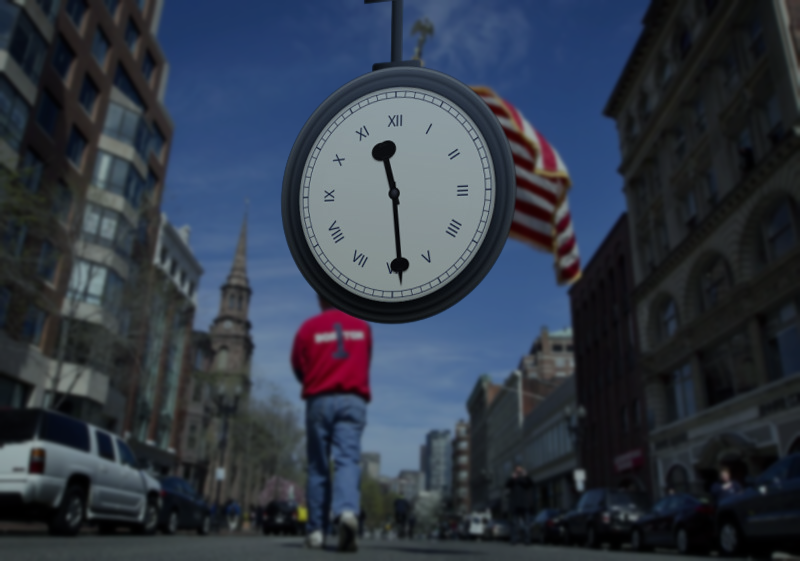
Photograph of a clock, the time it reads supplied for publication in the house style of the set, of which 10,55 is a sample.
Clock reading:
11,29
